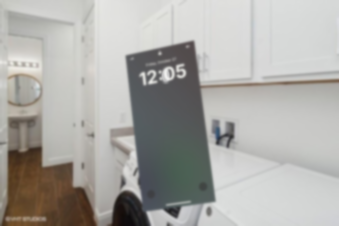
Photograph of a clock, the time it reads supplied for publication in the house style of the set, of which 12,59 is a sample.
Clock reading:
12,05
